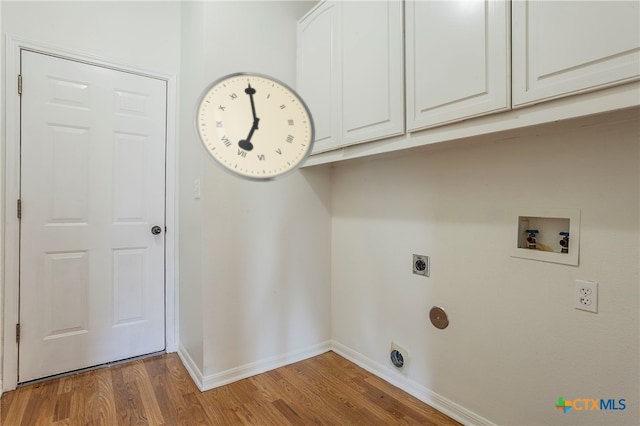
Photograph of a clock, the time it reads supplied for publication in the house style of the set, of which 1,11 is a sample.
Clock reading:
7,00
